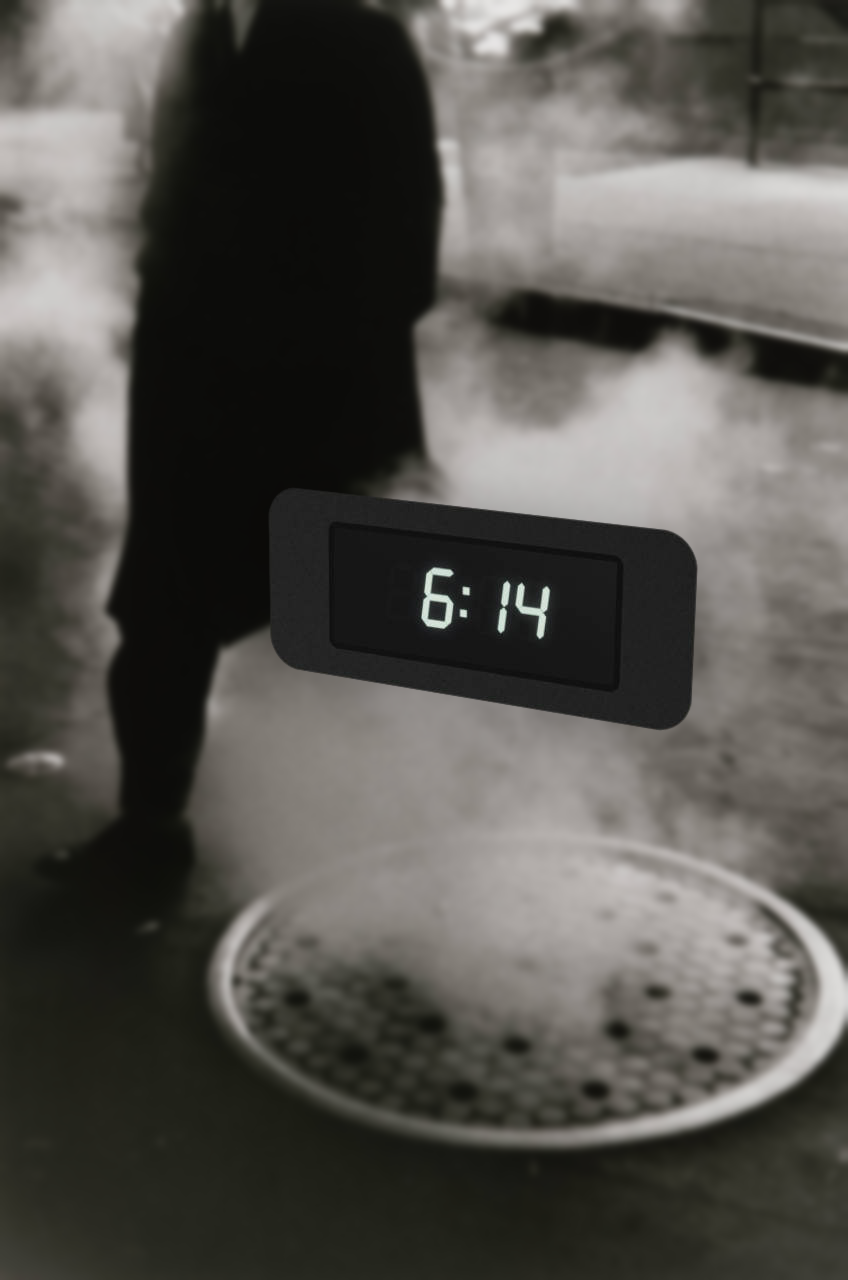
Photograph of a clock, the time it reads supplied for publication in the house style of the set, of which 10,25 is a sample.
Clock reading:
6,14
